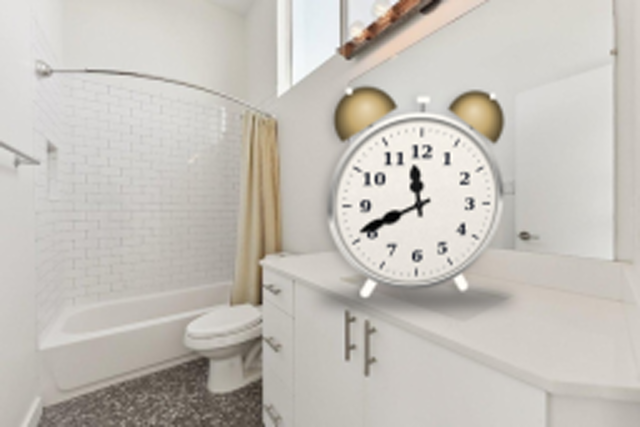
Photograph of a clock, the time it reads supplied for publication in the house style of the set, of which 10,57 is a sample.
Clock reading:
11,41
